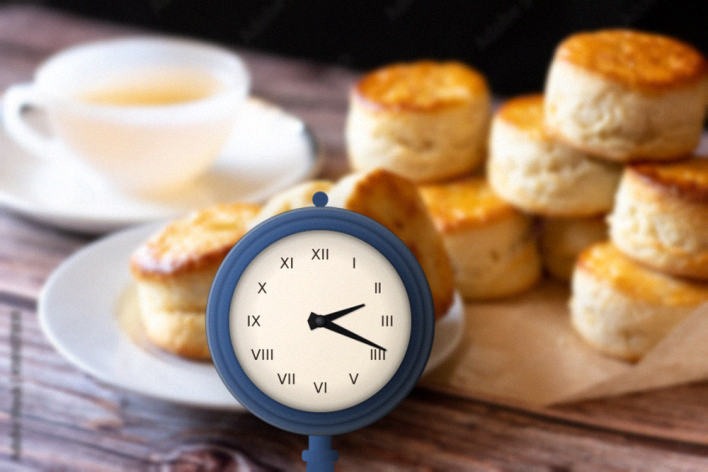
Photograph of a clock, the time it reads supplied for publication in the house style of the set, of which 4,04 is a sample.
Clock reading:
2,19
